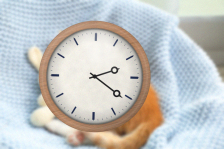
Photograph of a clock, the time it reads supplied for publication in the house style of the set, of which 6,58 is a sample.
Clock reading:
2,21
